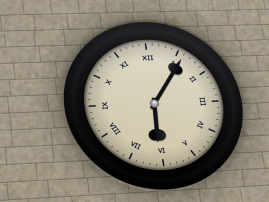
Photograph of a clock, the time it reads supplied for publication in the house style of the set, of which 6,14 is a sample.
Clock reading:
6,06
